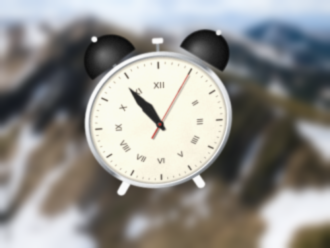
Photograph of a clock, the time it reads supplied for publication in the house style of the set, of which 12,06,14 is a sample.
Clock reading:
10,54,05
